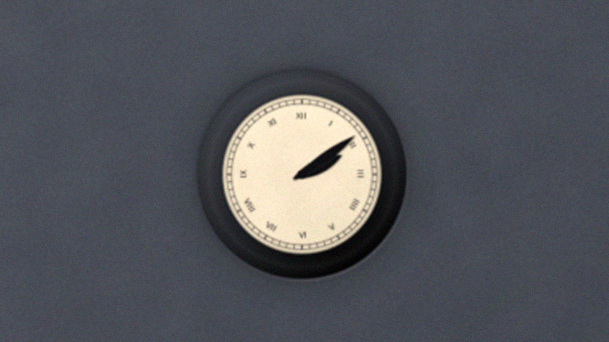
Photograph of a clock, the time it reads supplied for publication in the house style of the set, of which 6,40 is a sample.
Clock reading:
2,09
